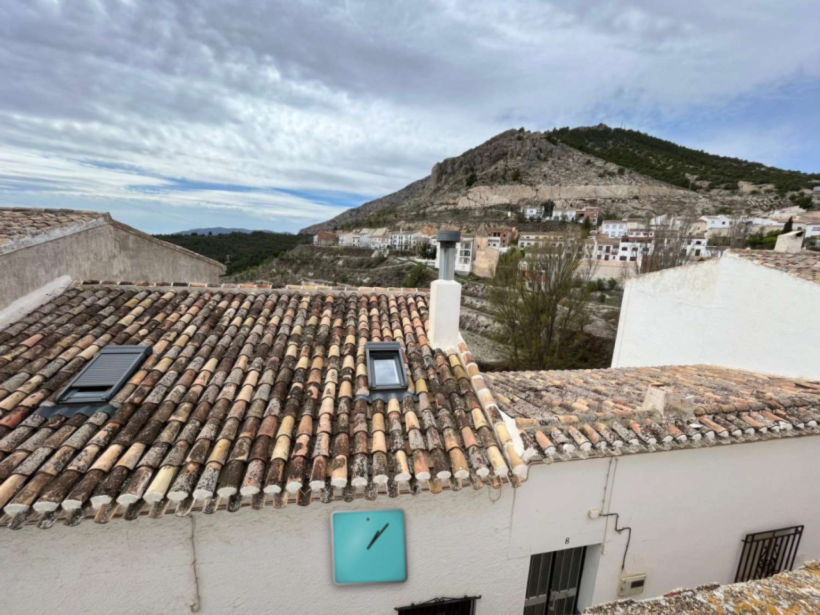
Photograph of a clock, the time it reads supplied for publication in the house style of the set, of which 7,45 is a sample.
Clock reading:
1,07
